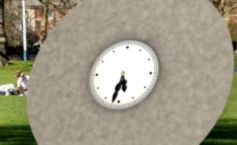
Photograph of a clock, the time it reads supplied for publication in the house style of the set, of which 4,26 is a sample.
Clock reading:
5,32
